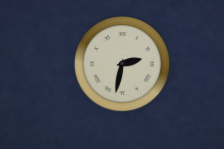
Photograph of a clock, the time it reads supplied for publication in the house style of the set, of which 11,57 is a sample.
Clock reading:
2,32
